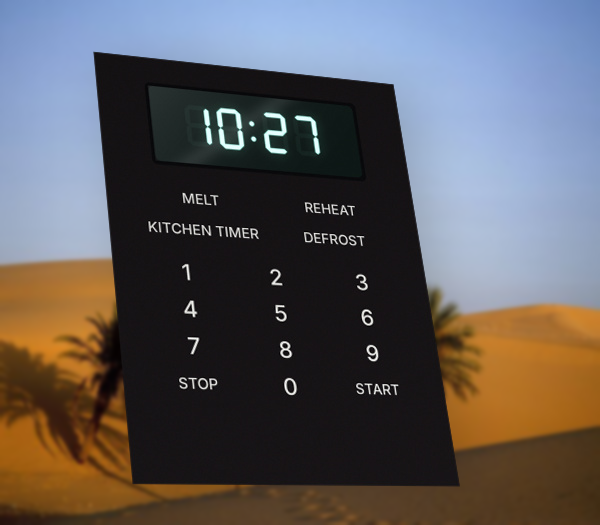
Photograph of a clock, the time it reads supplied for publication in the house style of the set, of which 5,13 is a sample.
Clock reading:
10,27
